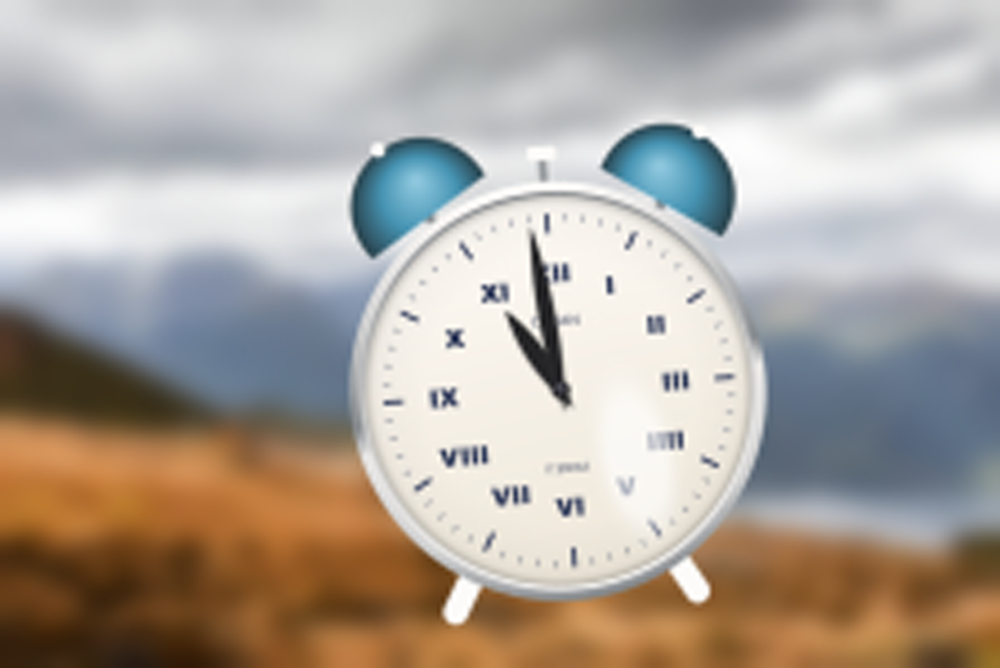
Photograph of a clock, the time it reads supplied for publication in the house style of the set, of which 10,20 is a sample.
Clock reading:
10,59
